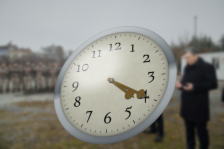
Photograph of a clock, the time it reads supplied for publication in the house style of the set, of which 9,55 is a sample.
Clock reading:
4,20
